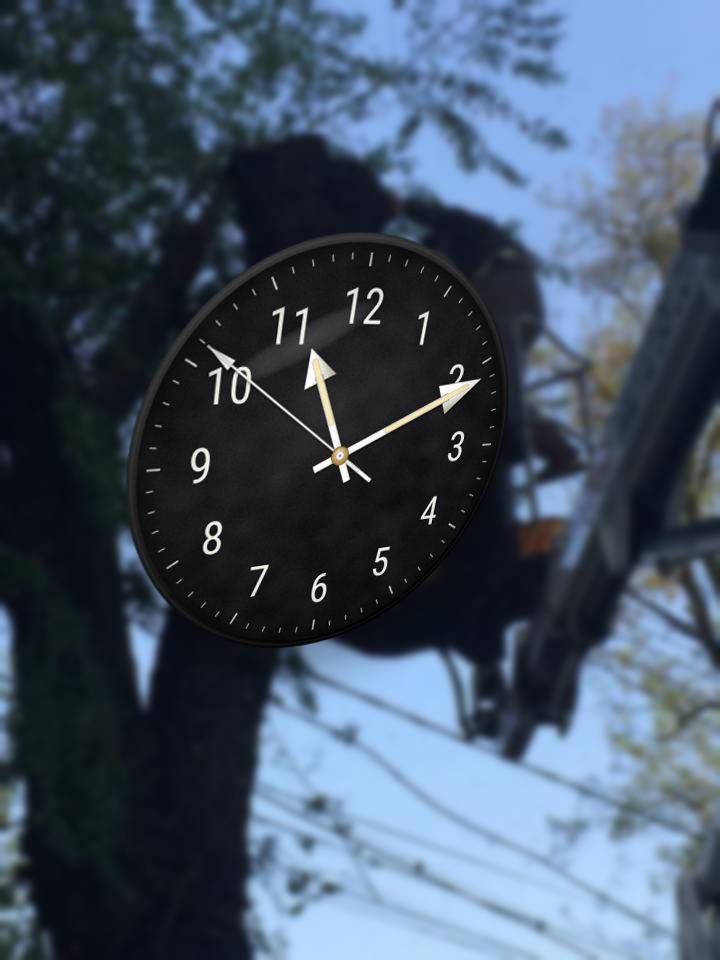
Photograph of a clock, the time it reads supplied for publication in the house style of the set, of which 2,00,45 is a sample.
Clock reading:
11,10,51
